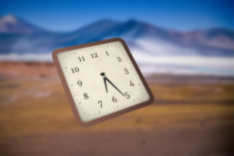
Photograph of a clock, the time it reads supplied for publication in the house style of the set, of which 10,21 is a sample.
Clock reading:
6,26
